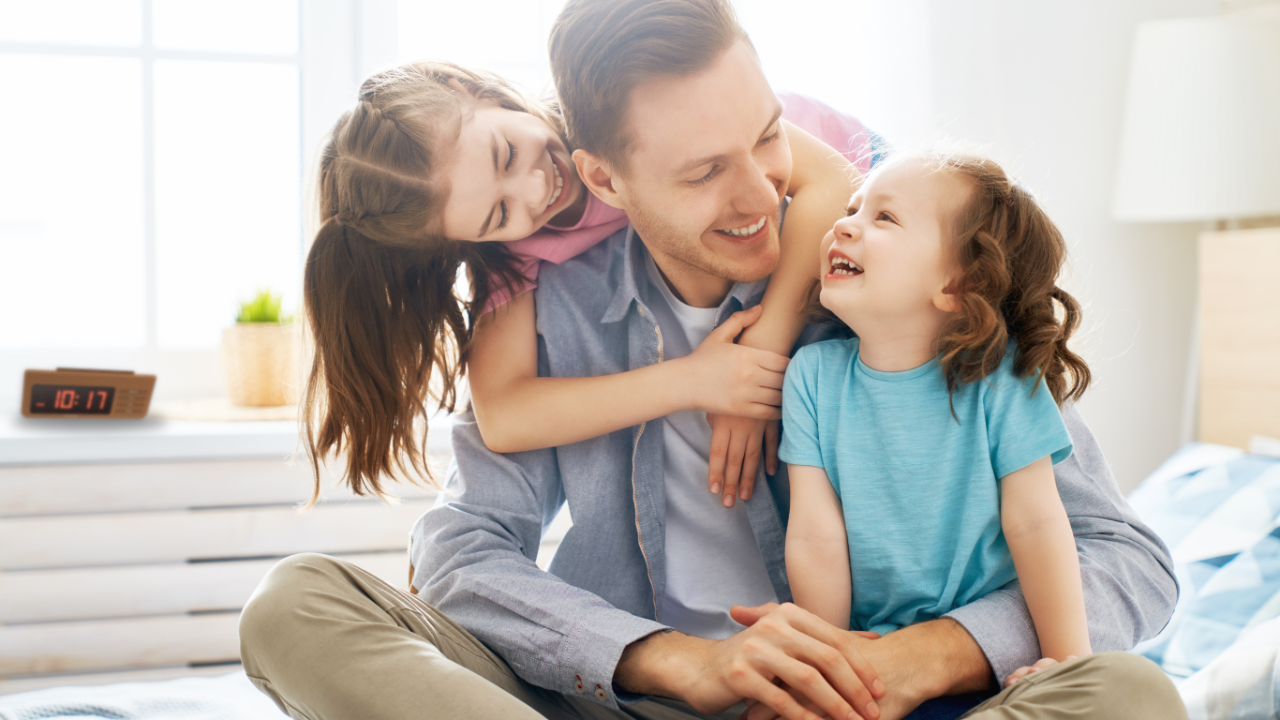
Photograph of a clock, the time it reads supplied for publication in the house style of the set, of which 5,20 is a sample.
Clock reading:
10,17
